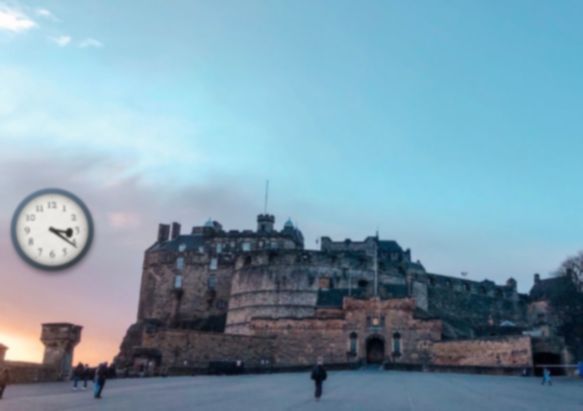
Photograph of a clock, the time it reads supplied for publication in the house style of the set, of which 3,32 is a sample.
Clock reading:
3,21
